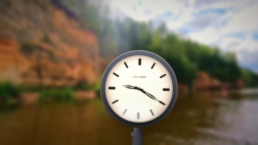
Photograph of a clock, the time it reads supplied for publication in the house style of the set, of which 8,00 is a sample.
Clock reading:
9,20
